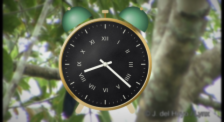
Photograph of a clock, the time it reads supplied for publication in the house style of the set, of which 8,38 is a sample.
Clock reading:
8,22
